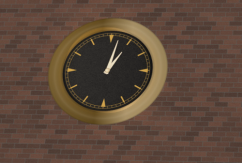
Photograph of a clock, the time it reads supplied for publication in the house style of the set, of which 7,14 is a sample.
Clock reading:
1,02
